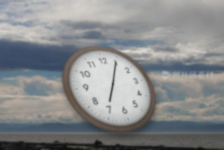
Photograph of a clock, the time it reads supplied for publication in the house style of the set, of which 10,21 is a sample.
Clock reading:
7,05
